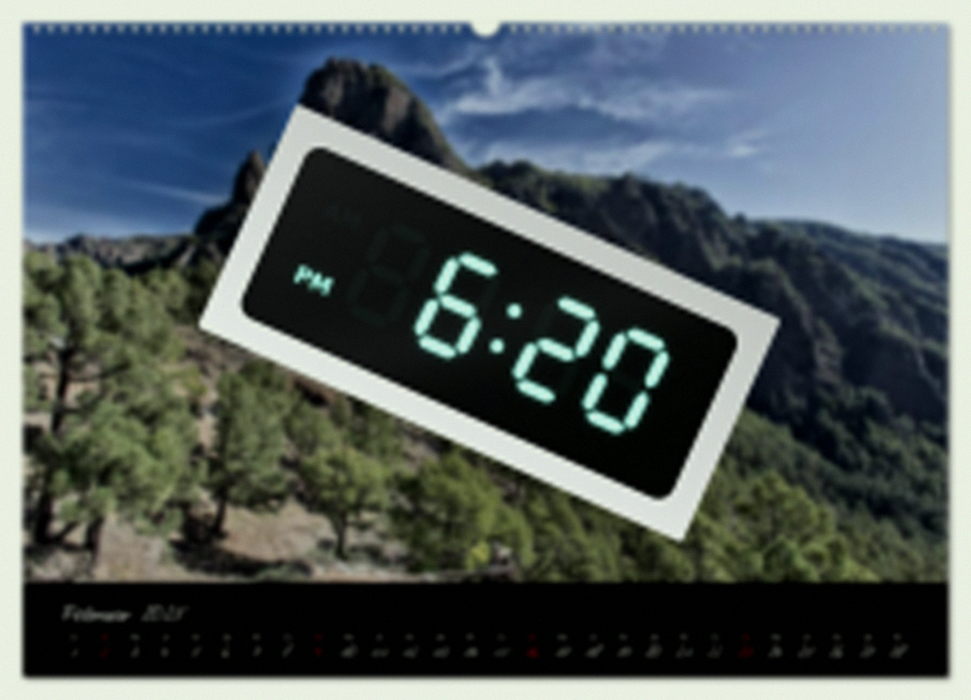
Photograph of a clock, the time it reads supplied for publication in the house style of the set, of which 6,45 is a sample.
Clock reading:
6,20
